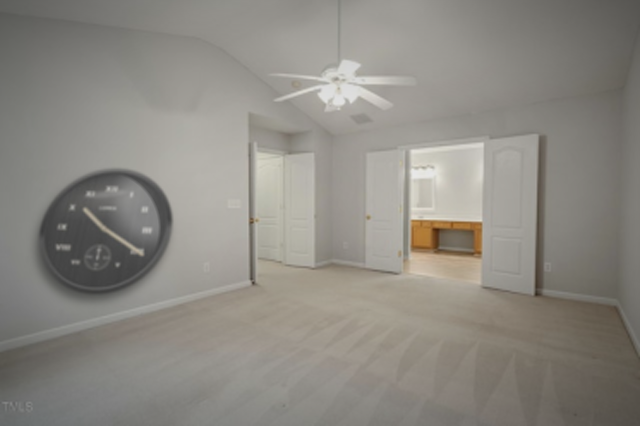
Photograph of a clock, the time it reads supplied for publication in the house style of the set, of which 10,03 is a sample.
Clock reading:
10,20
